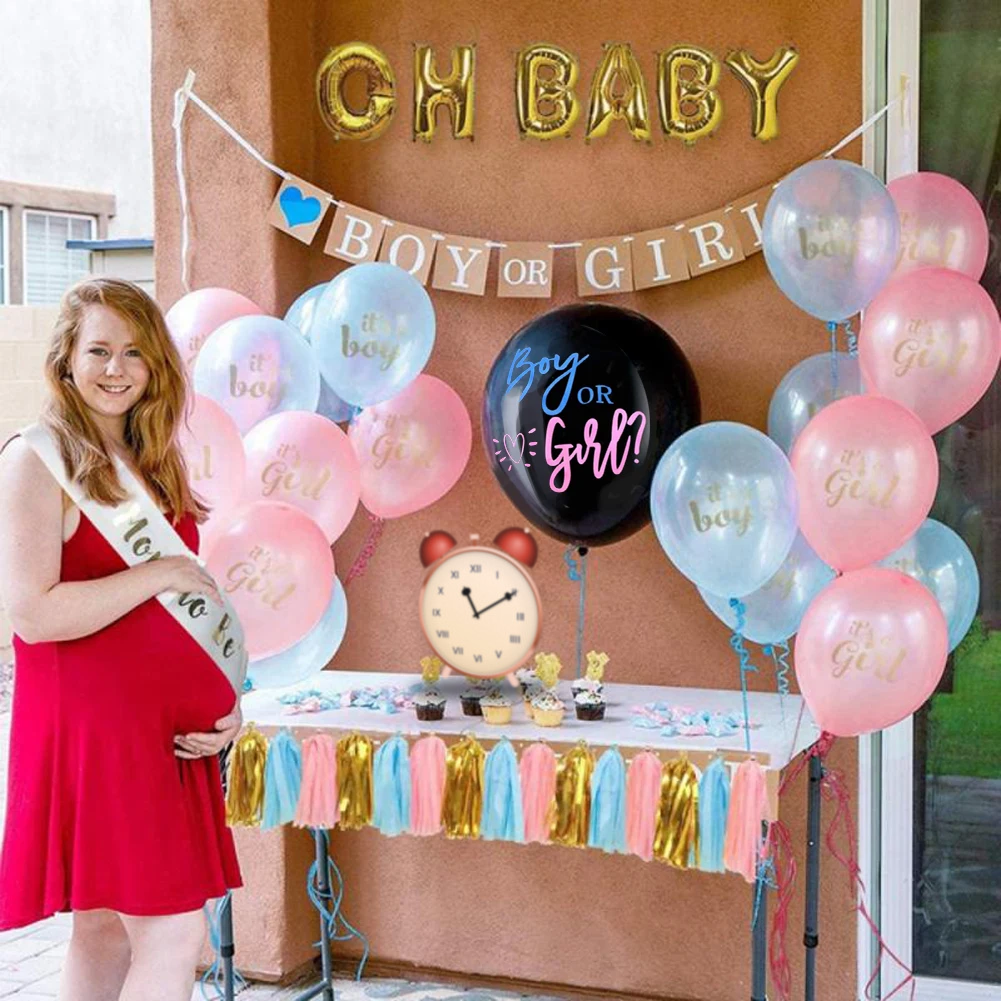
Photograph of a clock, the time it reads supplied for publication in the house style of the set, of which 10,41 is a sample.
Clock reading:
11,10
